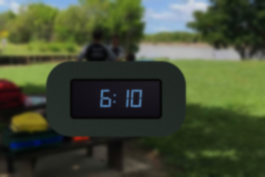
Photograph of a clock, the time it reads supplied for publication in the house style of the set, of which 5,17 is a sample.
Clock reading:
6,10
